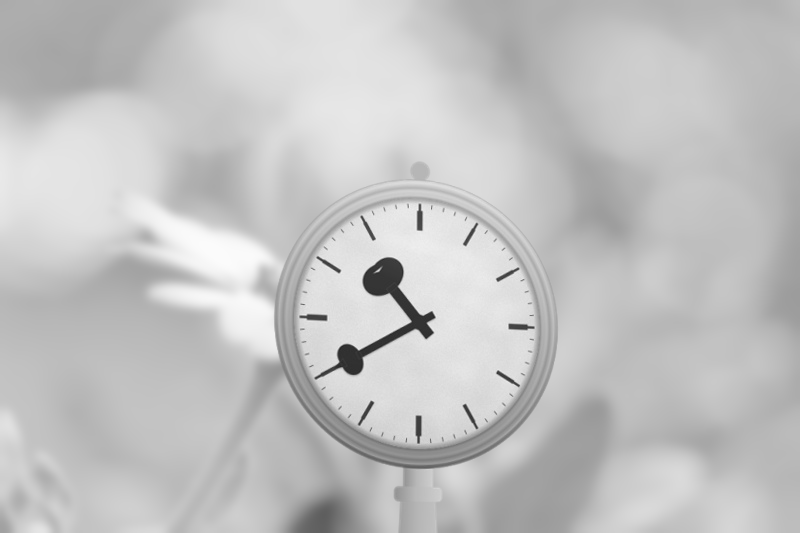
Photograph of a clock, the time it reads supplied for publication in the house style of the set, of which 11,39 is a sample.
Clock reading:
10,40
